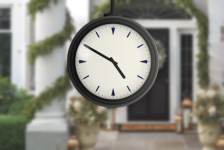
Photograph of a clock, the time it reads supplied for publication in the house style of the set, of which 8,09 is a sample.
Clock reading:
4,50
